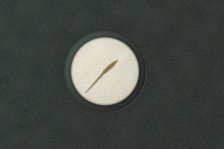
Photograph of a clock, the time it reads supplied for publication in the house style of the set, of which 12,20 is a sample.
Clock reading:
1,37
